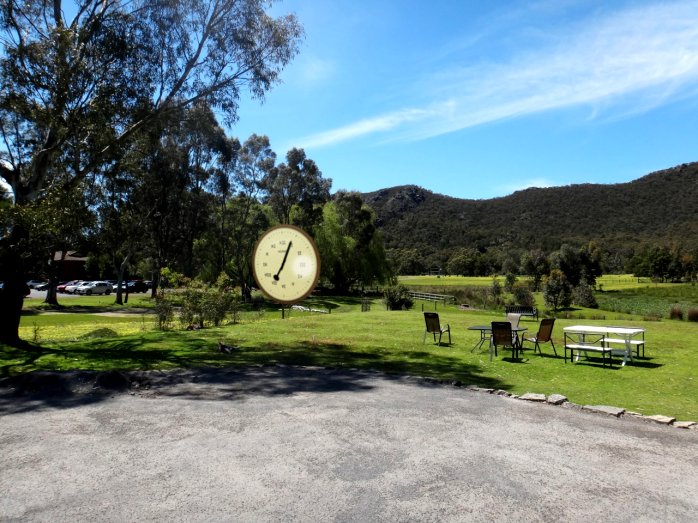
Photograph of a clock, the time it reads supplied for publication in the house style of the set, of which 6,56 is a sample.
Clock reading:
7,04
